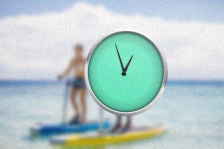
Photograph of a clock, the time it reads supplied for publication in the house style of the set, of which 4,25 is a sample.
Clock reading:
12,57
